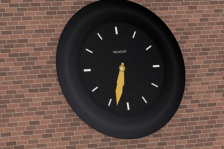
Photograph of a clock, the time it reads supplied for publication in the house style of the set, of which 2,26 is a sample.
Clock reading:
6,33
